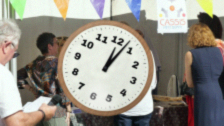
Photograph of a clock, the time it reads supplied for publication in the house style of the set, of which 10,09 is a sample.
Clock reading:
12,03
